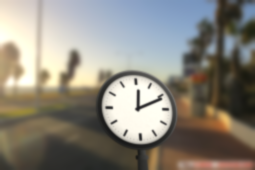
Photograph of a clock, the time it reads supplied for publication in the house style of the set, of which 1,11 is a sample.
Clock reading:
12,11
